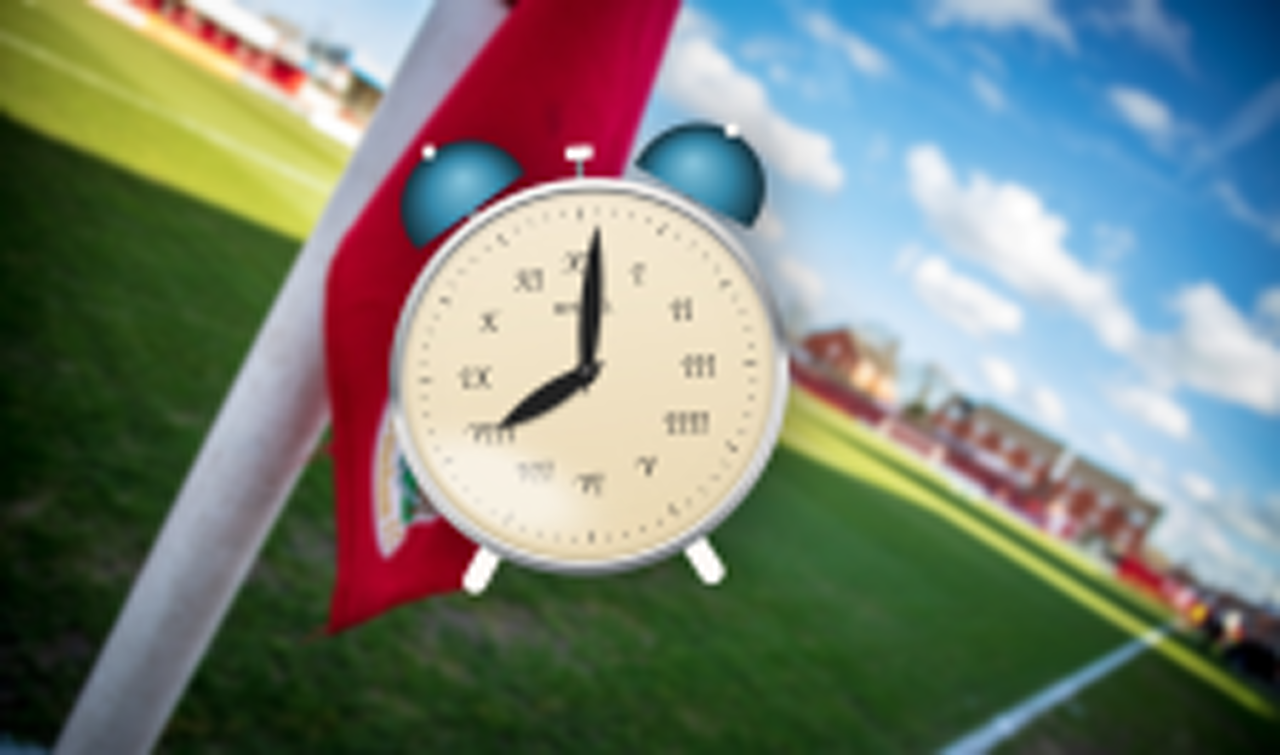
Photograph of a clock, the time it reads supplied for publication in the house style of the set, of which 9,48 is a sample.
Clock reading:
8,01
